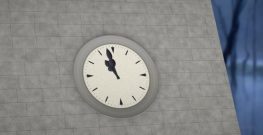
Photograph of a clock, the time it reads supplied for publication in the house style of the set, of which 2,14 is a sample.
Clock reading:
10,58
